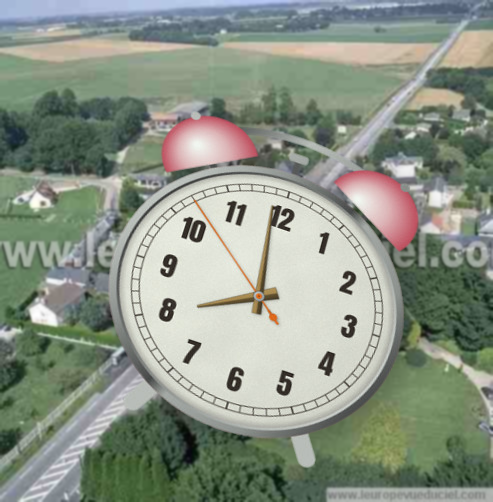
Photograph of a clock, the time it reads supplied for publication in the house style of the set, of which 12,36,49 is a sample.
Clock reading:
7,58,52
